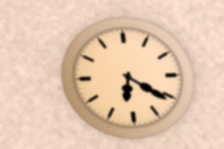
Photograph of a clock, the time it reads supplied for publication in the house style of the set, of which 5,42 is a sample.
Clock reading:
6,21
